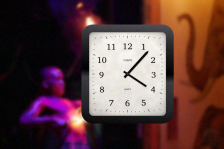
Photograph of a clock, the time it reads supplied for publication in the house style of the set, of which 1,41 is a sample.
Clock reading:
4,07
